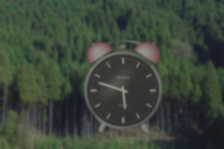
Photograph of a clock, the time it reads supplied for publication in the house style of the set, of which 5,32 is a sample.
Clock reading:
5,48
